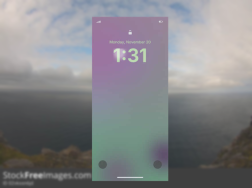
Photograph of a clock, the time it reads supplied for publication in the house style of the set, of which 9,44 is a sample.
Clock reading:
1,31
